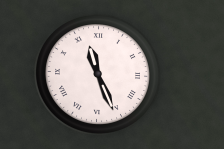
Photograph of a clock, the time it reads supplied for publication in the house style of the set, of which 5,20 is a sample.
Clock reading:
11,26
